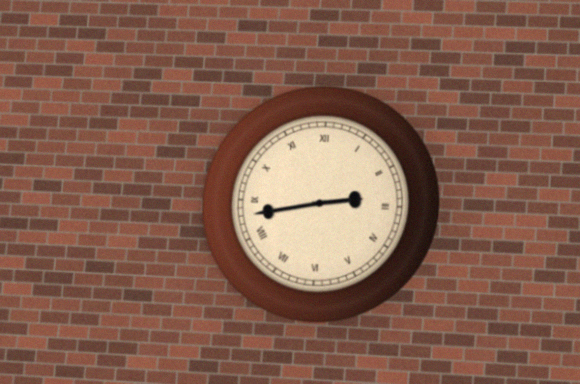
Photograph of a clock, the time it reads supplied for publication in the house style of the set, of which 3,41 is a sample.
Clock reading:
2,43
